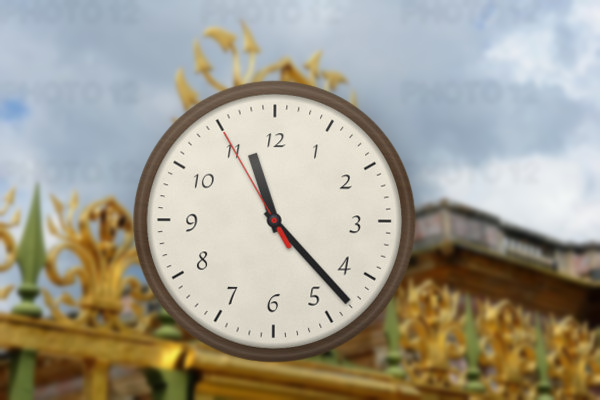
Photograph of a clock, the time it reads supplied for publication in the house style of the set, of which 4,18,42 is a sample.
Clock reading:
11,22,55
